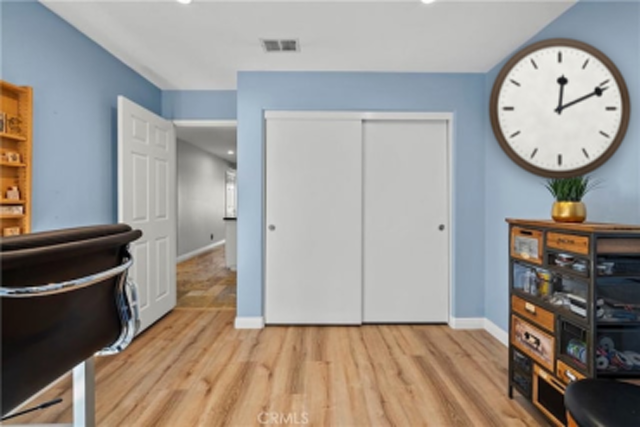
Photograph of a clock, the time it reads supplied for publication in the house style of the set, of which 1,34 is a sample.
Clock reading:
12,11
